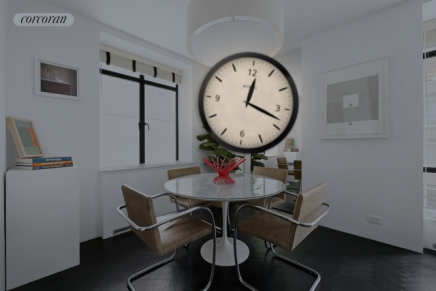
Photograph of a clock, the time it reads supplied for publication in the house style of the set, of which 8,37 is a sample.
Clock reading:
12,18
